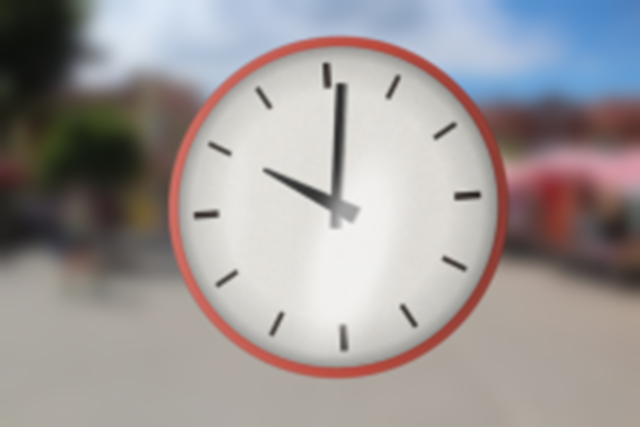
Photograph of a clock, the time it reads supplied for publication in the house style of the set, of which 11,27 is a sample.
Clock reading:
10,01
